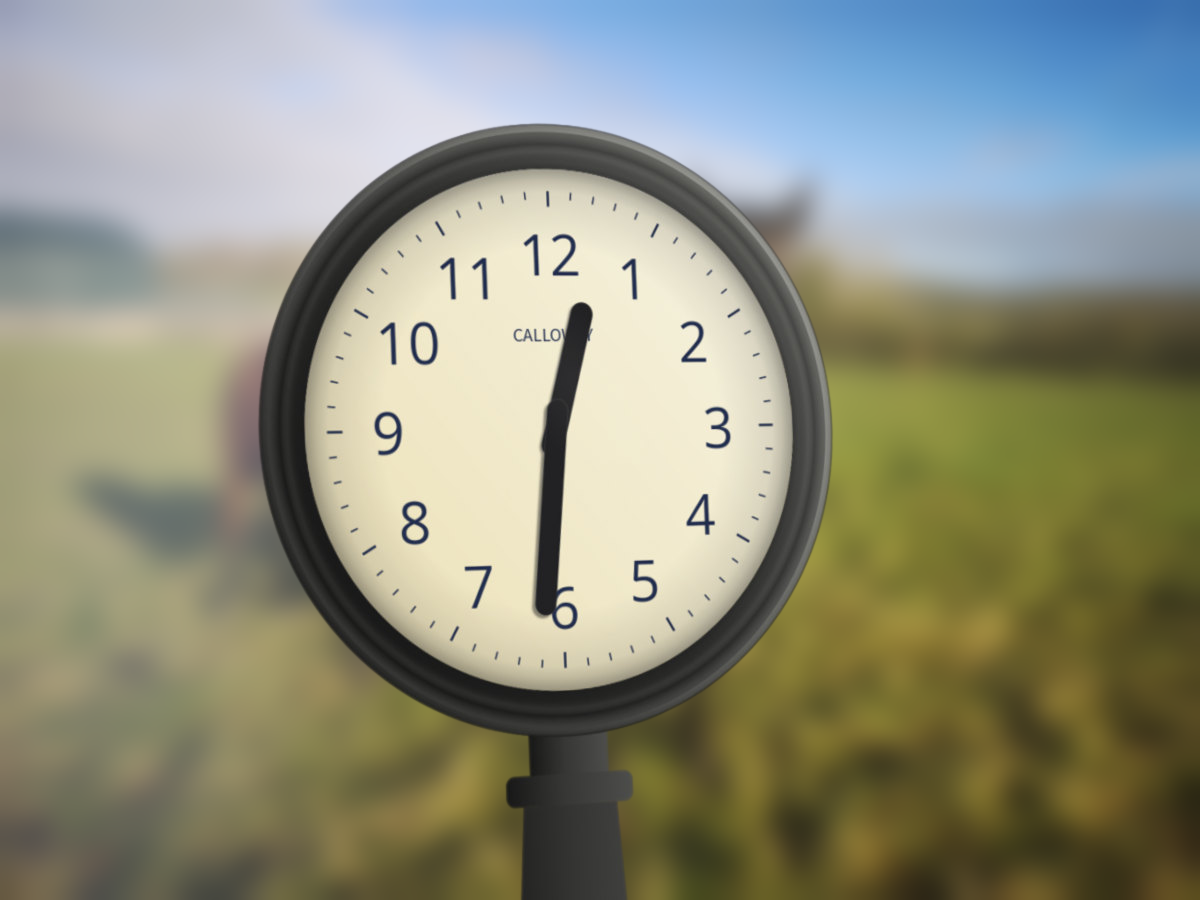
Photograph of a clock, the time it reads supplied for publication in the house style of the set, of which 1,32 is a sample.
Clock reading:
12,31
